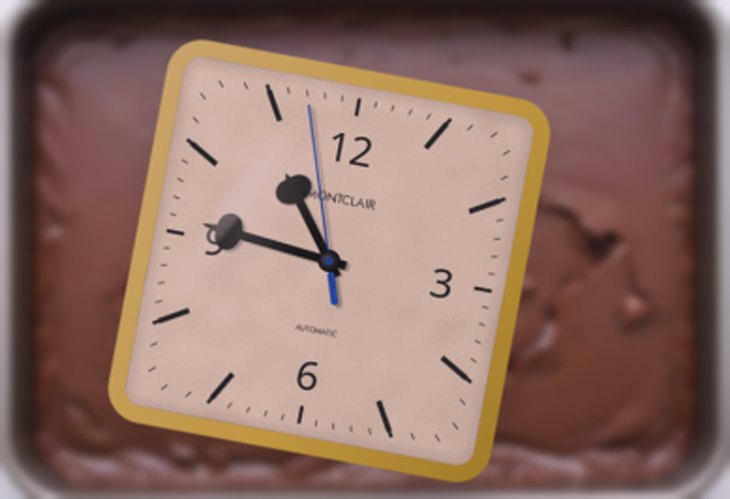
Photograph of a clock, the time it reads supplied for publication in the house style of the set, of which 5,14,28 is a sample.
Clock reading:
10,45,57
